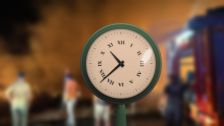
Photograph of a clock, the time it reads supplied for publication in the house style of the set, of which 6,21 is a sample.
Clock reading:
10,38
